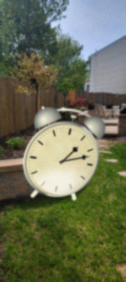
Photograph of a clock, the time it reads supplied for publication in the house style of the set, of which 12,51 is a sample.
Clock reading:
1,12
